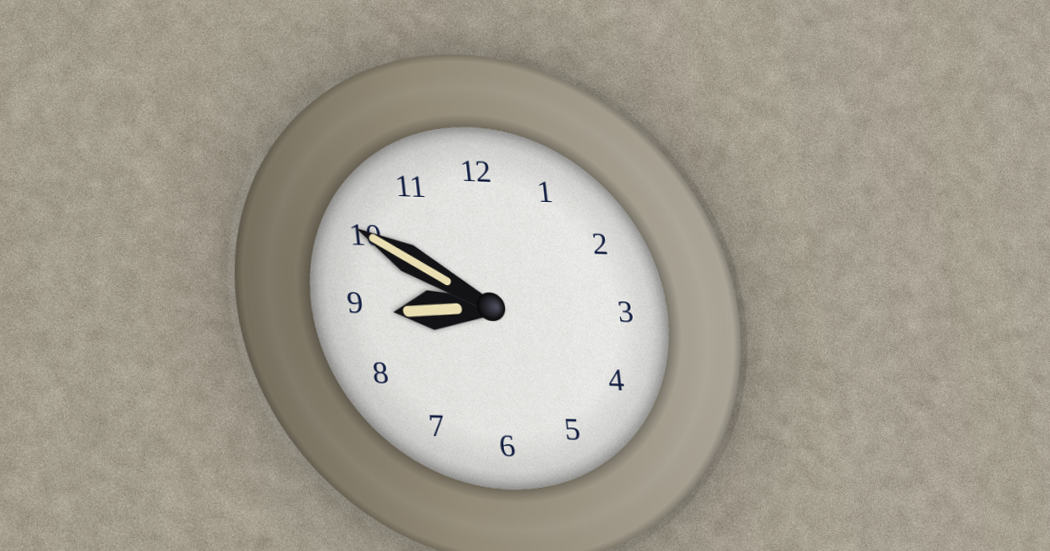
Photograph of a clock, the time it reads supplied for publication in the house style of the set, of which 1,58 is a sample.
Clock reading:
8,50
